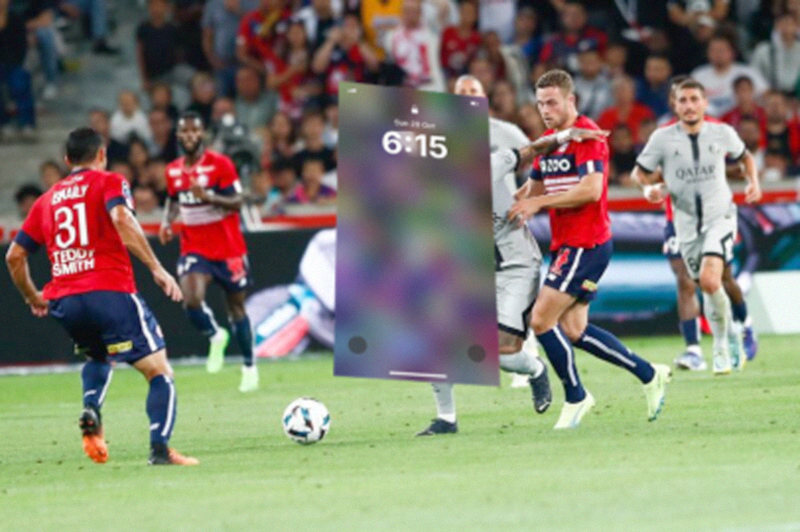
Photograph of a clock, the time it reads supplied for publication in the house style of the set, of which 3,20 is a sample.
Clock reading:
6,15
